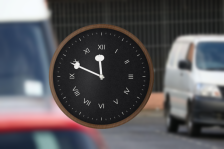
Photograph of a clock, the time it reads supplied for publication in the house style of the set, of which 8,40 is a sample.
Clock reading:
11,49
